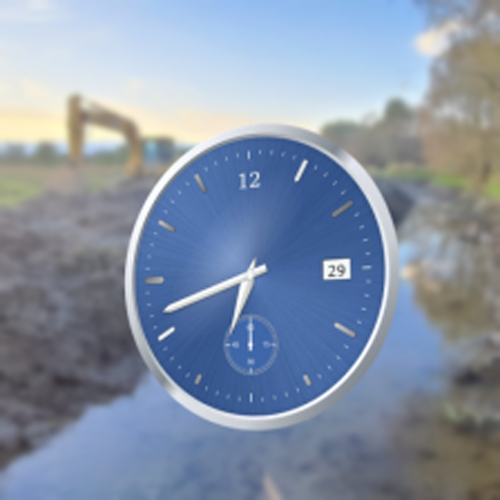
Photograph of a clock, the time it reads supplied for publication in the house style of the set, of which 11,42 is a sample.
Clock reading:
6,42
